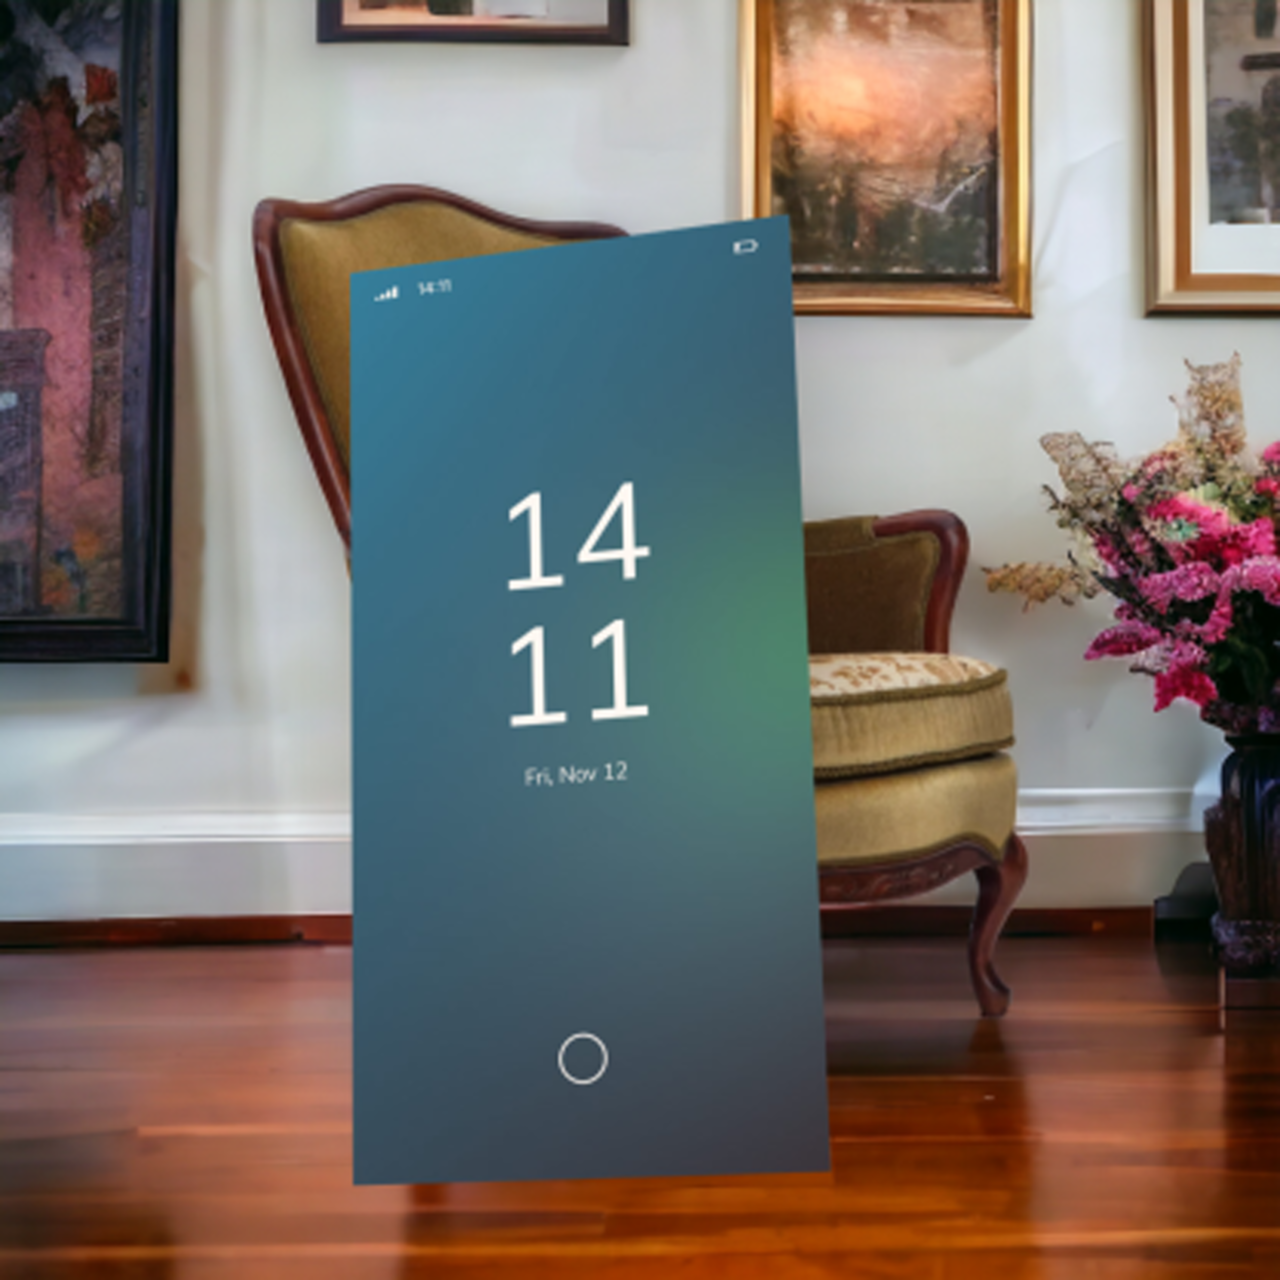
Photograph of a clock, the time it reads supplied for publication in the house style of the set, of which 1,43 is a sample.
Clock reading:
14,11
